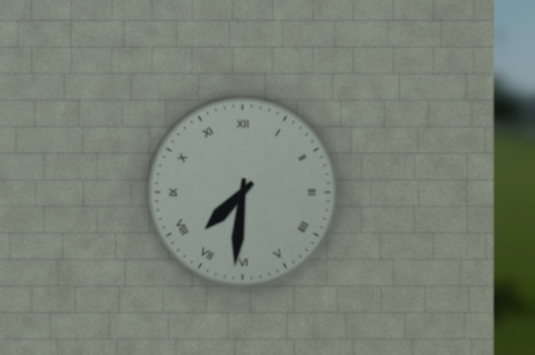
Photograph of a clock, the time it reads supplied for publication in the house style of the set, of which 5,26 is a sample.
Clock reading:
7,31
